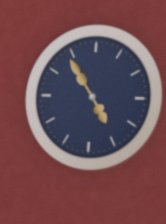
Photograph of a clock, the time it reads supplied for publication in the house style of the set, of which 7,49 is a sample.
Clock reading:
4,54
